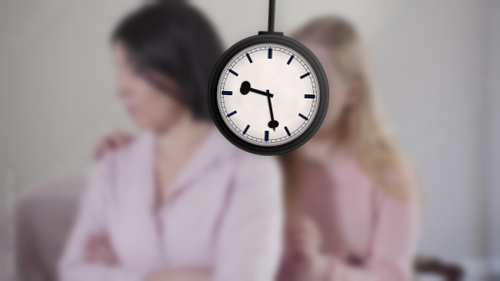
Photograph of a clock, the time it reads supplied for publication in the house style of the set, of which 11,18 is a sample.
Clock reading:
9,28
